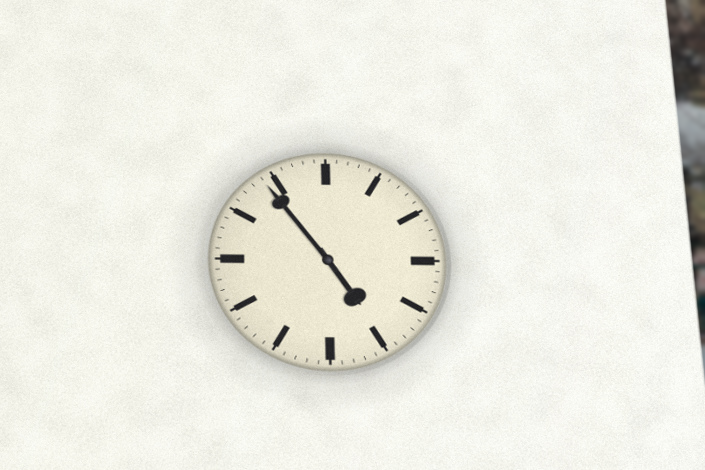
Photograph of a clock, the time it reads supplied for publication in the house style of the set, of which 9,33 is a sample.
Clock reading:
4,54
